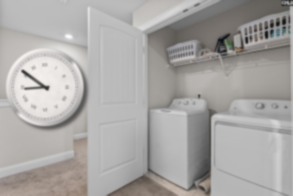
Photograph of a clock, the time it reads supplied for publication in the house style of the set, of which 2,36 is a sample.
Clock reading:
8,51
